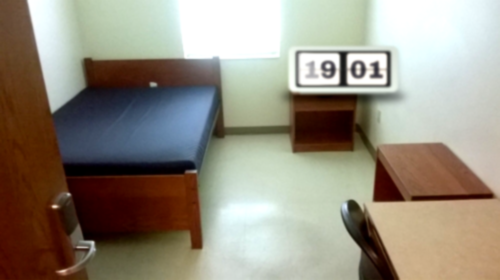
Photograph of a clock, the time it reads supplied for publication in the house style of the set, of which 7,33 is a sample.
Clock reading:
19,01
